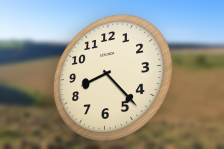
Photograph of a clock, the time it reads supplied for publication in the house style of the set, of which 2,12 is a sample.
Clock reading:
8,23
